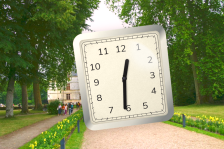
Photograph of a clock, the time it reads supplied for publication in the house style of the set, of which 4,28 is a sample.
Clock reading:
12,31
